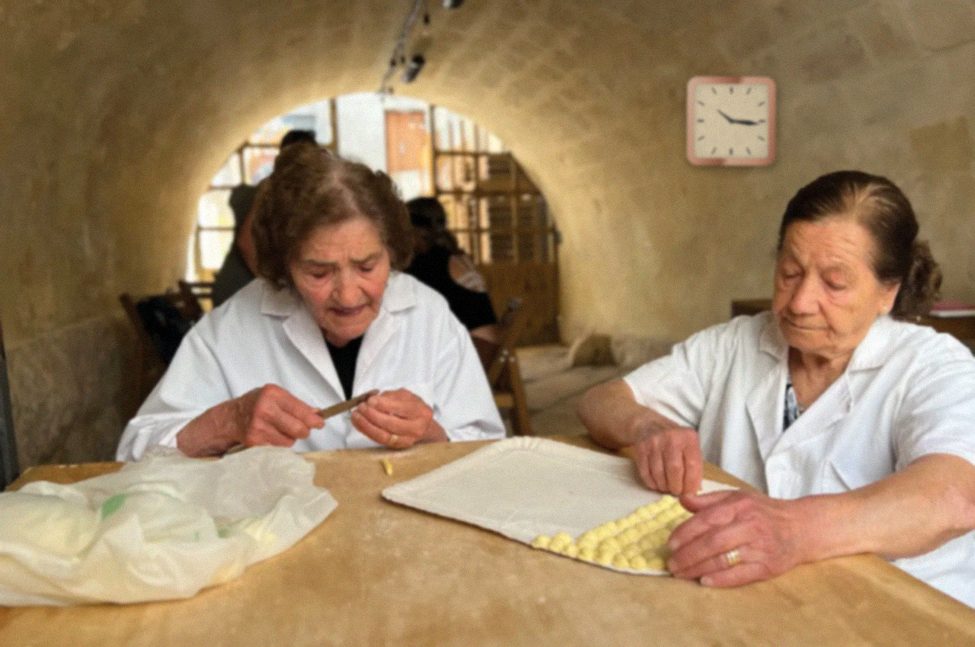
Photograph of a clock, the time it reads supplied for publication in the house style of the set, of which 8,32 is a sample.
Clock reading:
10,16
